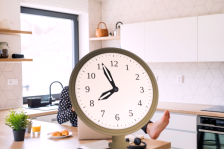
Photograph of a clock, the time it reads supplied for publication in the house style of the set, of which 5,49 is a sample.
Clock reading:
7,56
